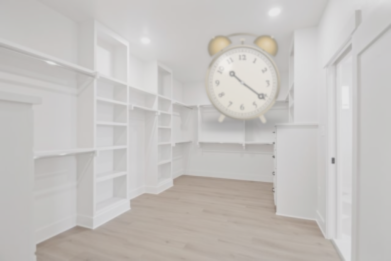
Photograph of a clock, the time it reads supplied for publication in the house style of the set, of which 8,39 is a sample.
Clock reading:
10,21
